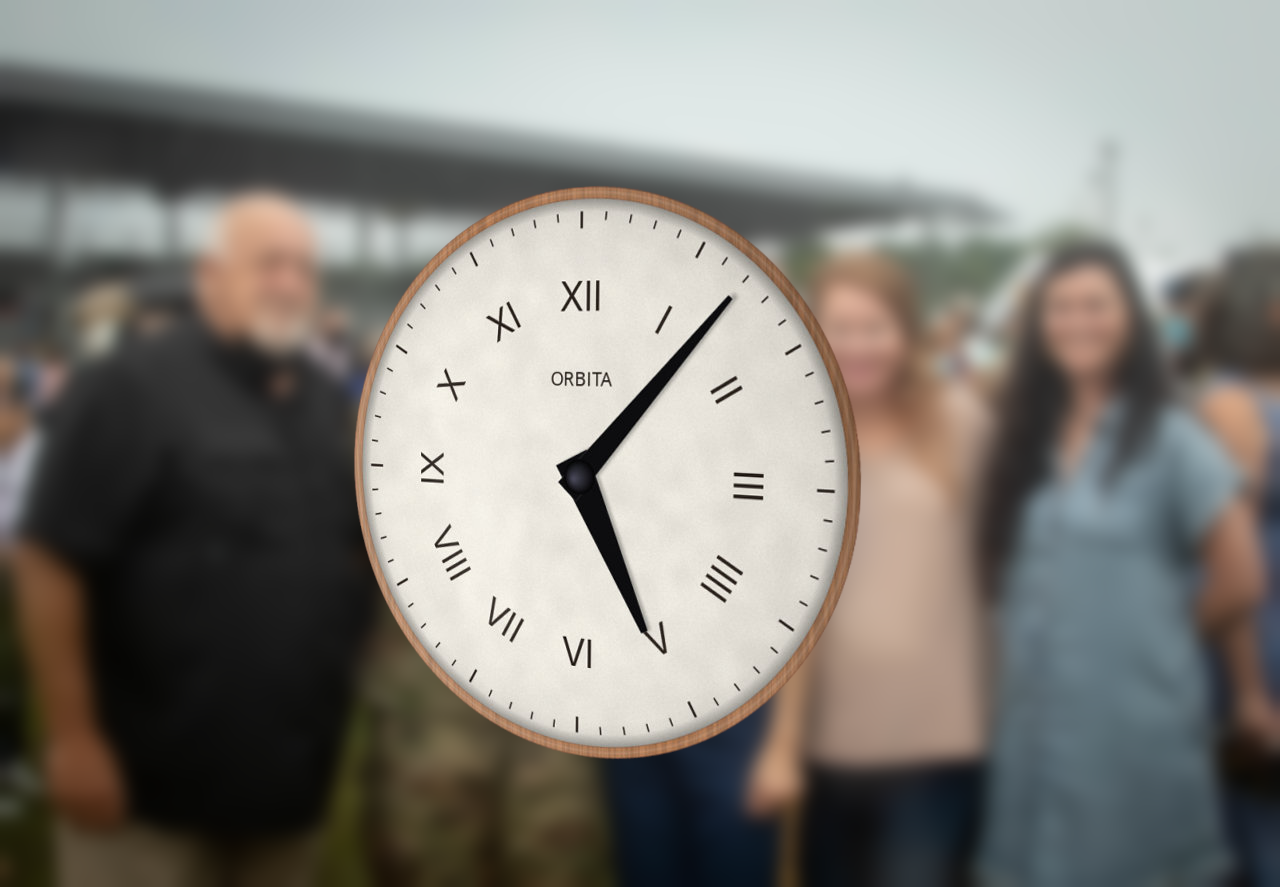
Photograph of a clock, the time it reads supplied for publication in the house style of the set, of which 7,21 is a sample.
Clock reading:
5,07
